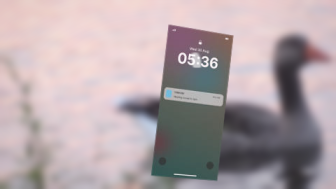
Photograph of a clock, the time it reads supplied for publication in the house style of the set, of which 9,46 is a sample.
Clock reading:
5,36
